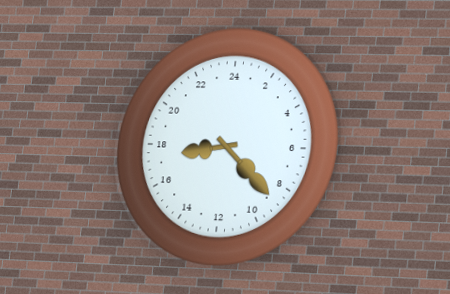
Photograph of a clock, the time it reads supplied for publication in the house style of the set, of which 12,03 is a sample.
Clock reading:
17,22
